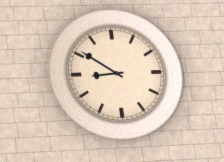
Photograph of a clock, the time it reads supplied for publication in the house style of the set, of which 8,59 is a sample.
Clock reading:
8,51
